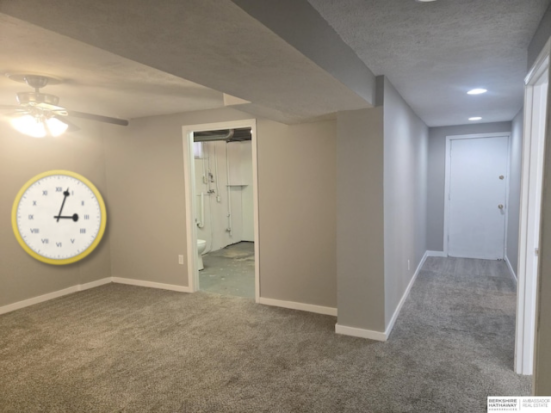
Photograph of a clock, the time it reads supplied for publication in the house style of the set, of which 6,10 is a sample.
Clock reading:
3,03
